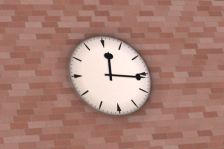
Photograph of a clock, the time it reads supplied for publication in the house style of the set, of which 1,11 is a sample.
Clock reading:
12,16
